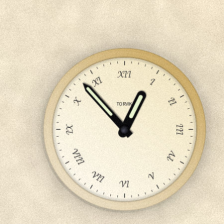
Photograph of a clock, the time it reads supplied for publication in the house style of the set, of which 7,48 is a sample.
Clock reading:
12,53
